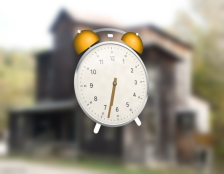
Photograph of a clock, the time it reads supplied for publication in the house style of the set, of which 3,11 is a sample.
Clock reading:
6,33
